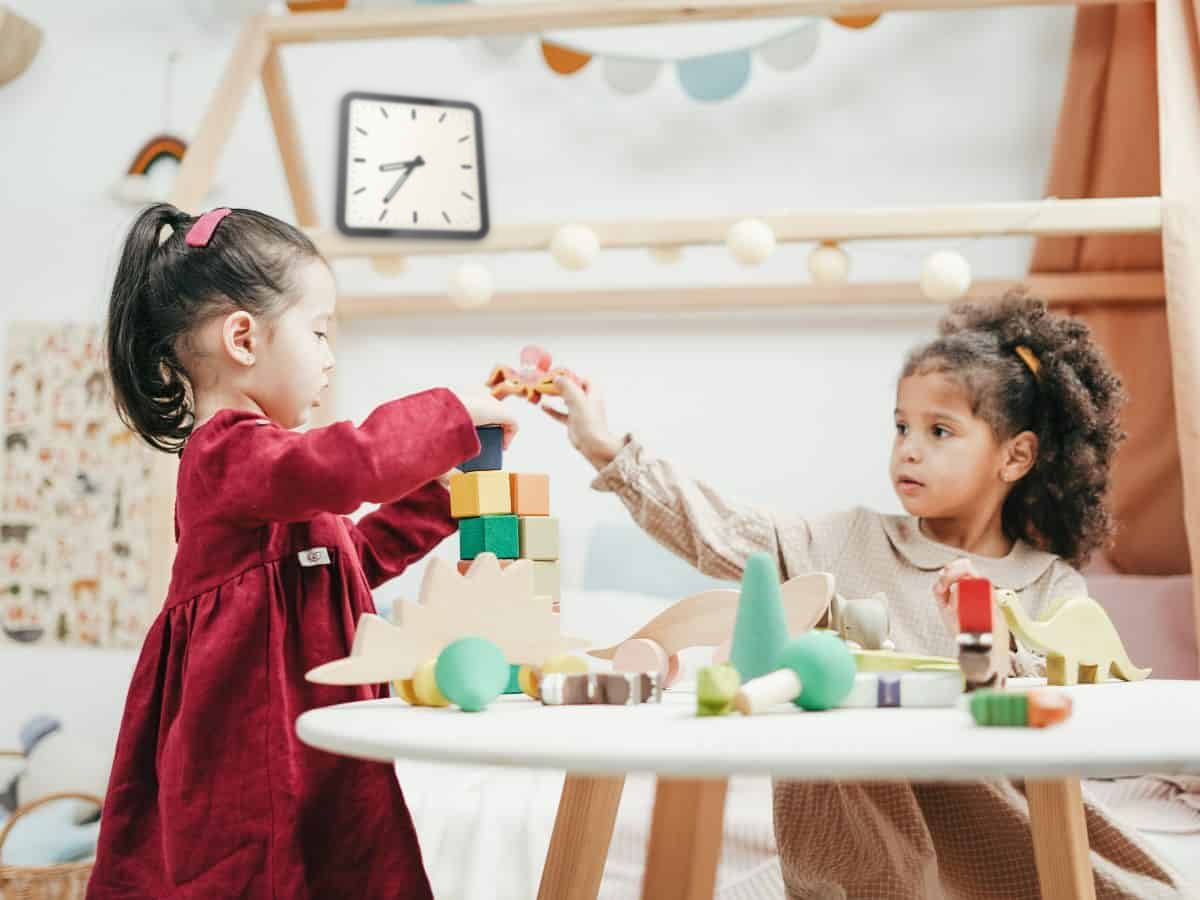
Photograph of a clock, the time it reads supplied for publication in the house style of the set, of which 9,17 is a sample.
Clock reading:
8,36
